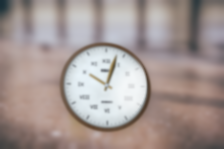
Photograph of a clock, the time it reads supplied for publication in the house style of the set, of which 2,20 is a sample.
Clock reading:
10,03
